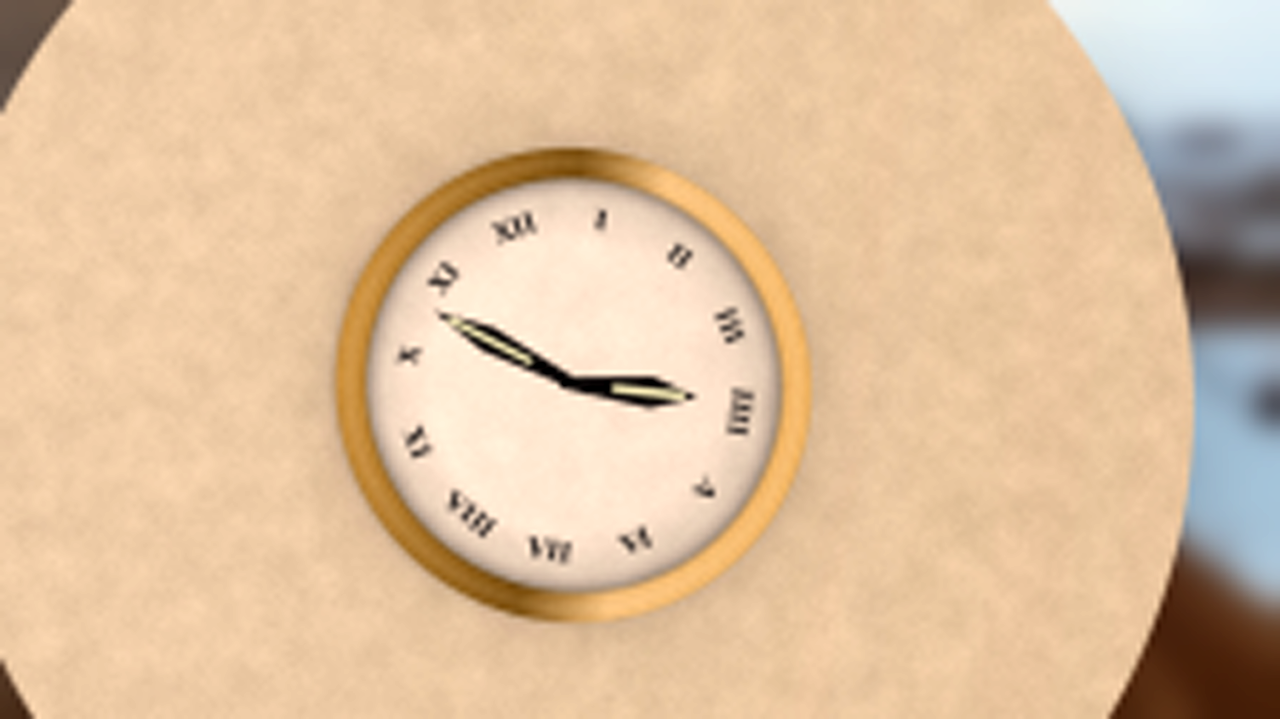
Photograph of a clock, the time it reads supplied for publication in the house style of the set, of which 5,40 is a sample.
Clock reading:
3,53
